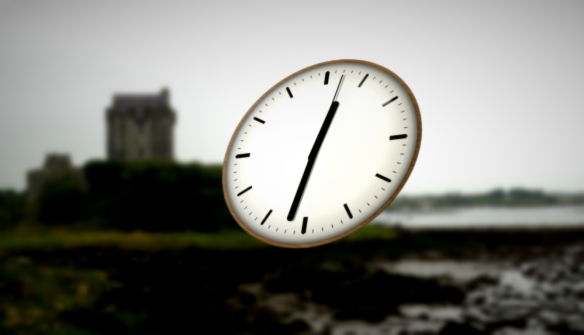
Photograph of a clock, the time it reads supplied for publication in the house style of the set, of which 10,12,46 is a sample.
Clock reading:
12,32,02
